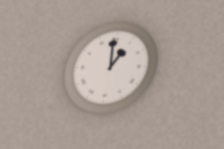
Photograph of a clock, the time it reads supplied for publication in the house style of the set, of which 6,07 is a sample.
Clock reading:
12,59
